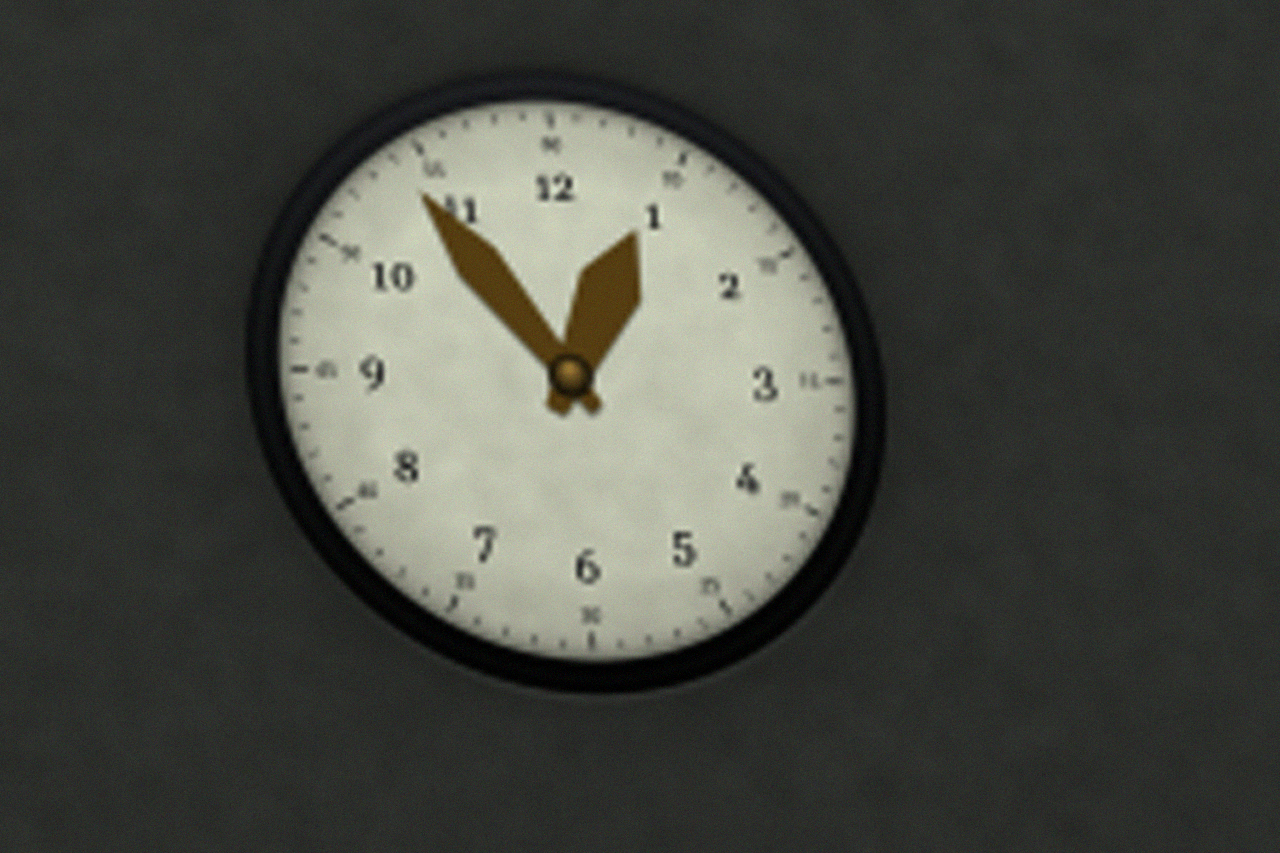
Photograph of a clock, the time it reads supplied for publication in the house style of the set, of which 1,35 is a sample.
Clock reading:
12,54
